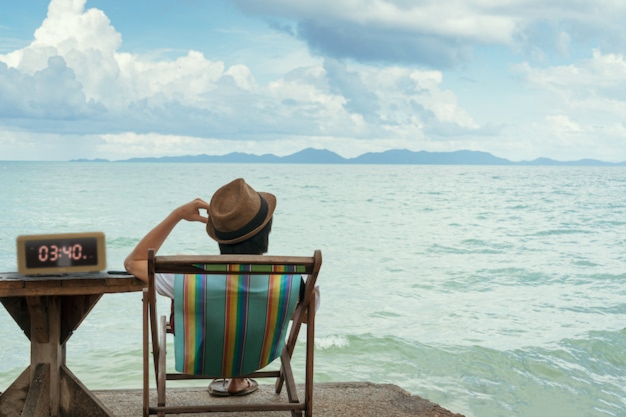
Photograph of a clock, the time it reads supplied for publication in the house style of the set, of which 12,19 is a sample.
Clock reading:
3,40
